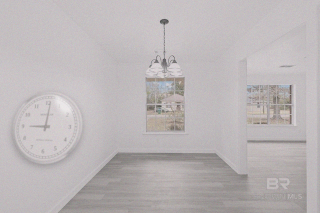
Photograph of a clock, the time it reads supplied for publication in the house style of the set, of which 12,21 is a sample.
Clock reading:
9,01
